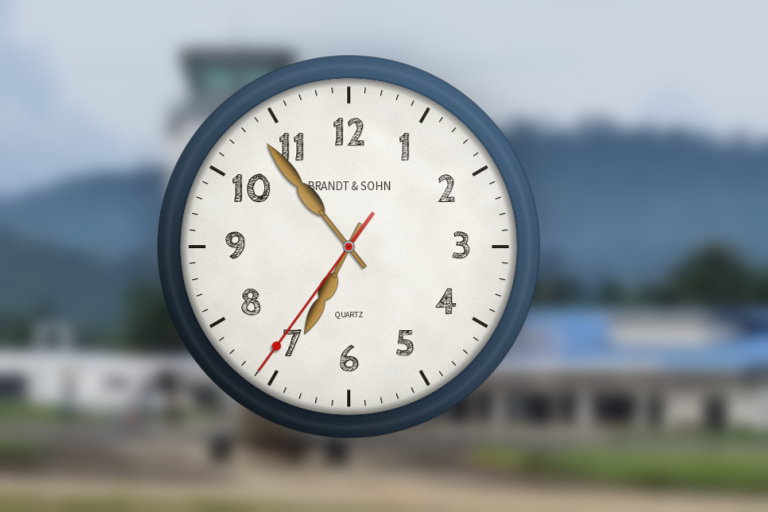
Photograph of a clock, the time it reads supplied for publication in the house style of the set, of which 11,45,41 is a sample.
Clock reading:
6,53,36
